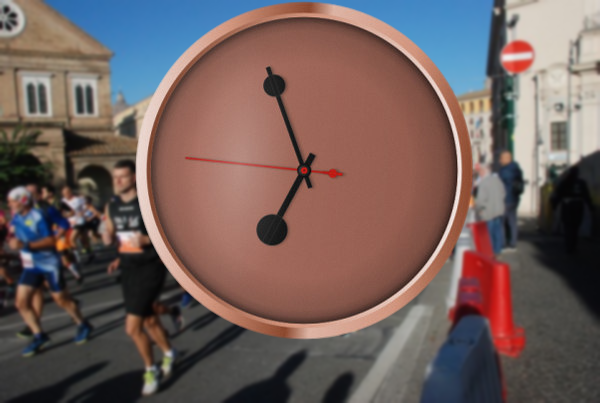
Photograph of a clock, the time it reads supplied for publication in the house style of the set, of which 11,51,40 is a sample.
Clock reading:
6,56,46
